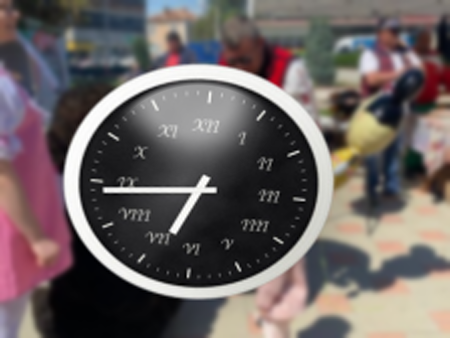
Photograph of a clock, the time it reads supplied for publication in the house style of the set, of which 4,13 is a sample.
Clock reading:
6,44
